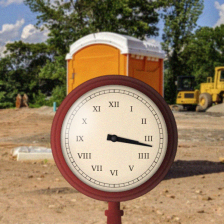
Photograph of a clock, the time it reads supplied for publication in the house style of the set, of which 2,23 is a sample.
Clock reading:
3,17
